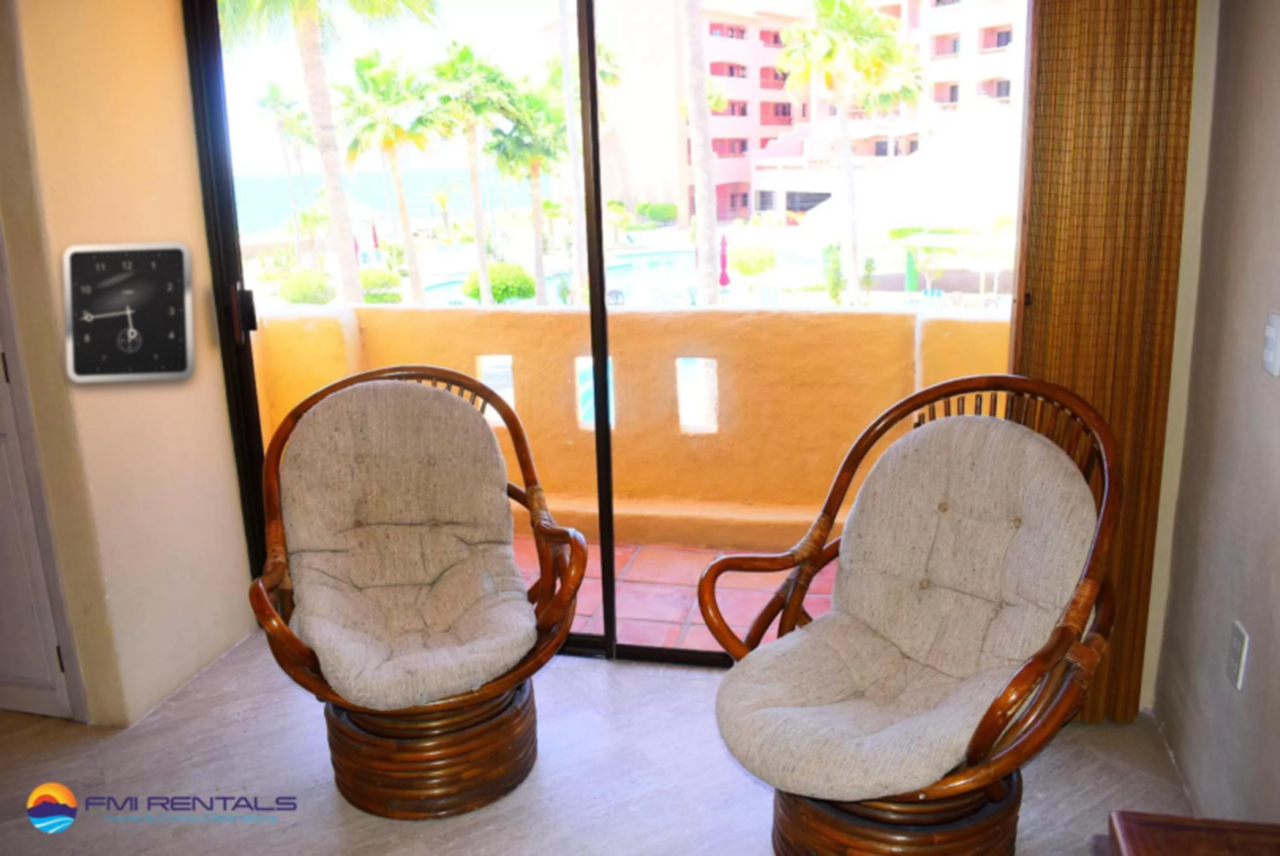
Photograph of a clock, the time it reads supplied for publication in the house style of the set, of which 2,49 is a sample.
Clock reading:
5,44
